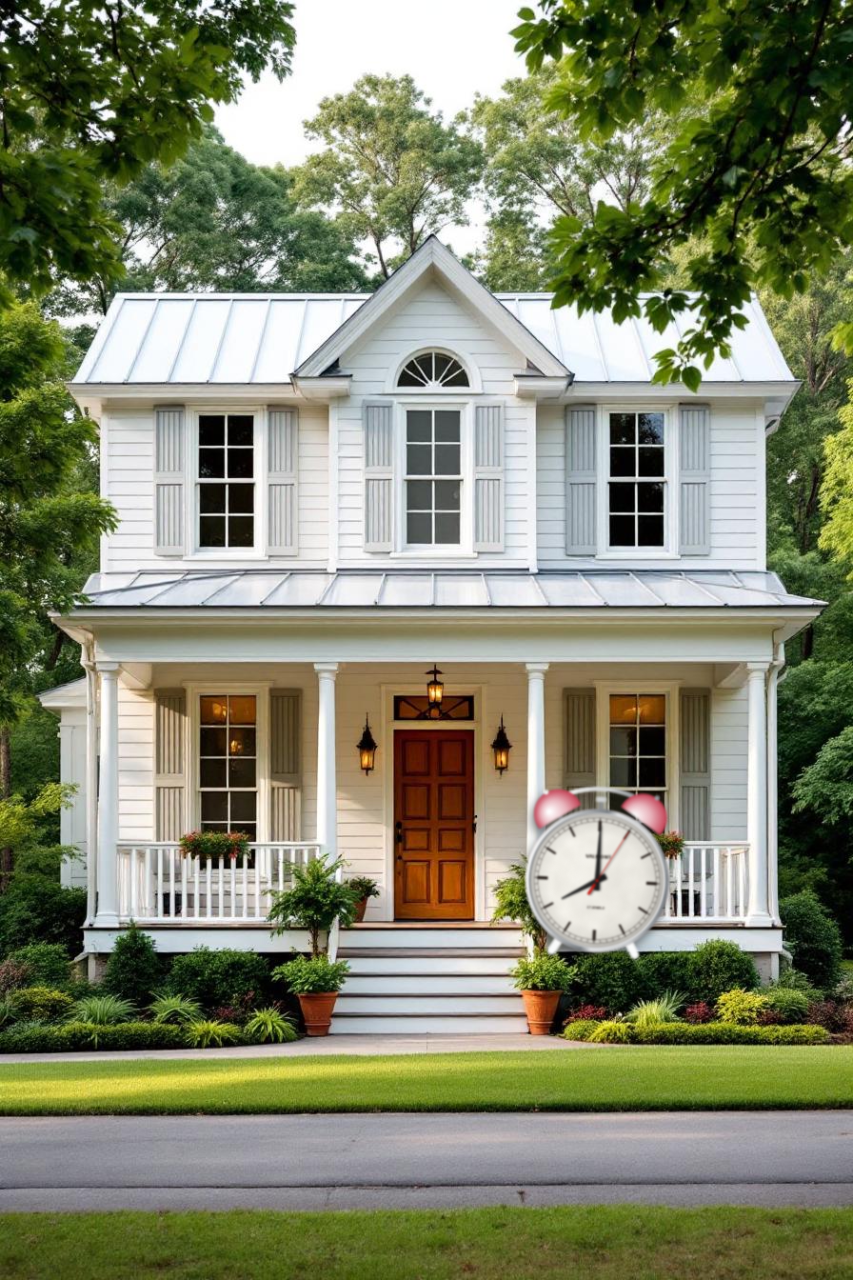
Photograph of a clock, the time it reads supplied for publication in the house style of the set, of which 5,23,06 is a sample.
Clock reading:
8,00,05
